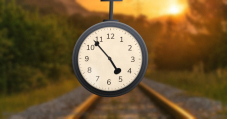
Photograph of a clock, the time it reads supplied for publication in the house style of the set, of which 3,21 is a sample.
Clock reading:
4,53
